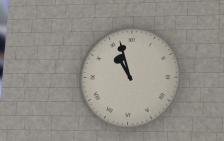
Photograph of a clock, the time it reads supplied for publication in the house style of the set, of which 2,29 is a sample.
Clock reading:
10,57
